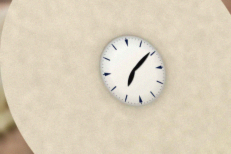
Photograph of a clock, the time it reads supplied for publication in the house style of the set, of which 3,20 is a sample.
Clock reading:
7,09
